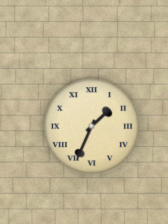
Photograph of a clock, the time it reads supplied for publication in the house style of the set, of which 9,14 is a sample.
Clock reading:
1,34
